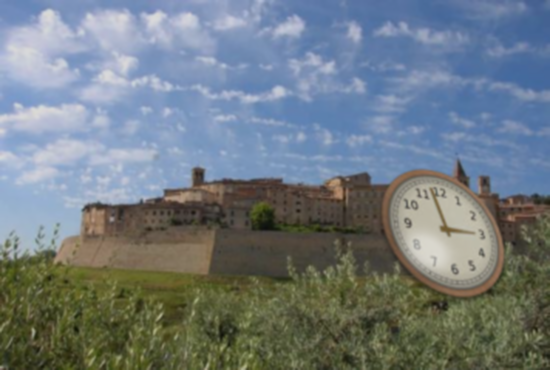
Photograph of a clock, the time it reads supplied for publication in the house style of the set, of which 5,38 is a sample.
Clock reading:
2,58
